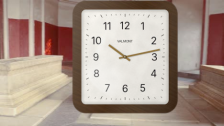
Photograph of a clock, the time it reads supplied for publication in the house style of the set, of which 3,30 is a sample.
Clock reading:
10,13
